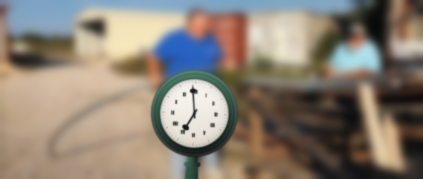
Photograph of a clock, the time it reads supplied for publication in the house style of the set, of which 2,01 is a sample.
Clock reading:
6,59
